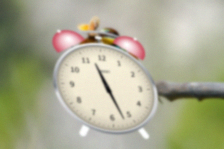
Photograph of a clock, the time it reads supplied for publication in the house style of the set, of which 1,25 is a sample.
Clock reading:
11,27
